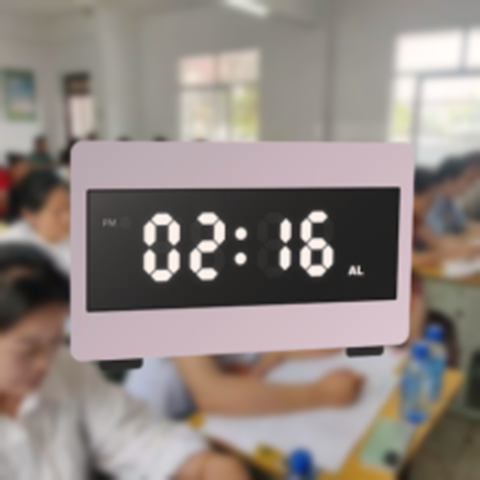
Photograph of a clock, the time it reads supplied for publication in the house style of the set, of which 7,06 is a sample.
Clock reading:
2,16
